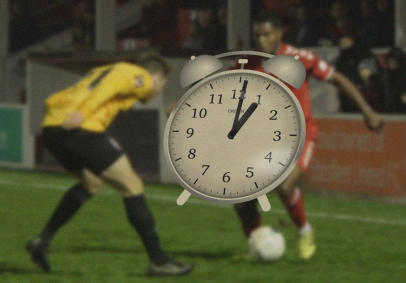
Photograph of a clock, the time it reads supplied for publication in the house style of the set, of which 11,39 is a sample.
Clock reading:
1,01
